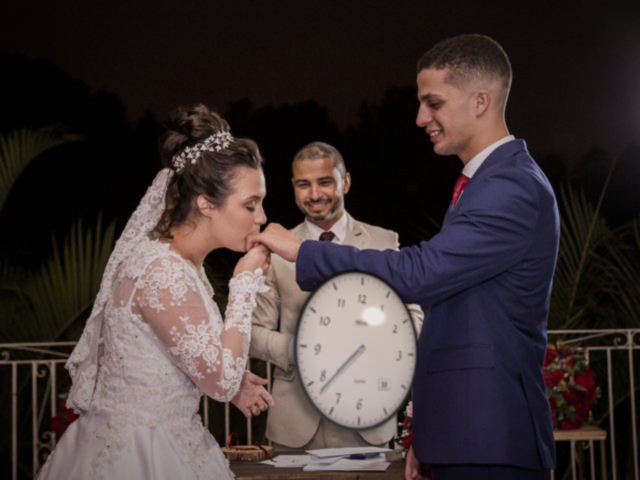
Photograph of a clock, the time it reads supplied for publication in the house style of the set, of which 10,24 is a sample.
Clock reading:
7,38
